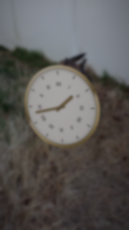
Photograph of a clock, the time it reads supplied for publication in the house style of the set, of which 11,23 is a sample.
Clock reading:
1,43
